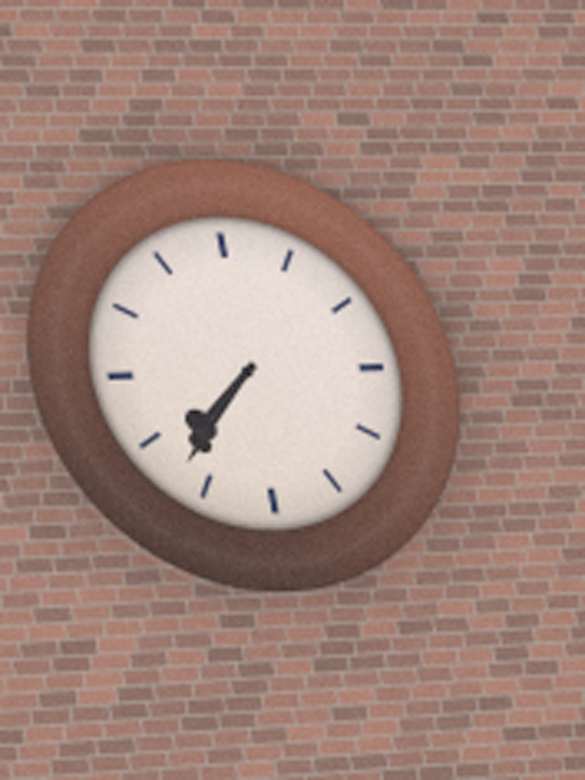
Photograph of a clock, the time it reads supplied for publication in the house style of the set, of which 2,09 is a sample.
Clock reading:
7,37
